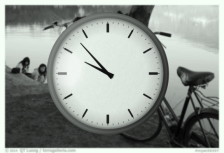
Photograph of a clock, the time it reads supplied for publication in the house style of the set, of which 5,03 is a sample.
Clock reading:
9,53
